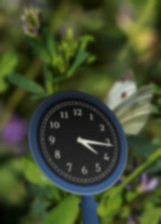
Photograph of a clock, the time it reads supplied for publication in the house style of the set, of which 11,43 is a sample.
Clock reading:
4,16
